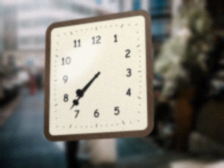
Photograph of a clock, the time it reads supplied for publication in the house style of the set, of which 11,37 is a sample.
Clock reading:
7,37
